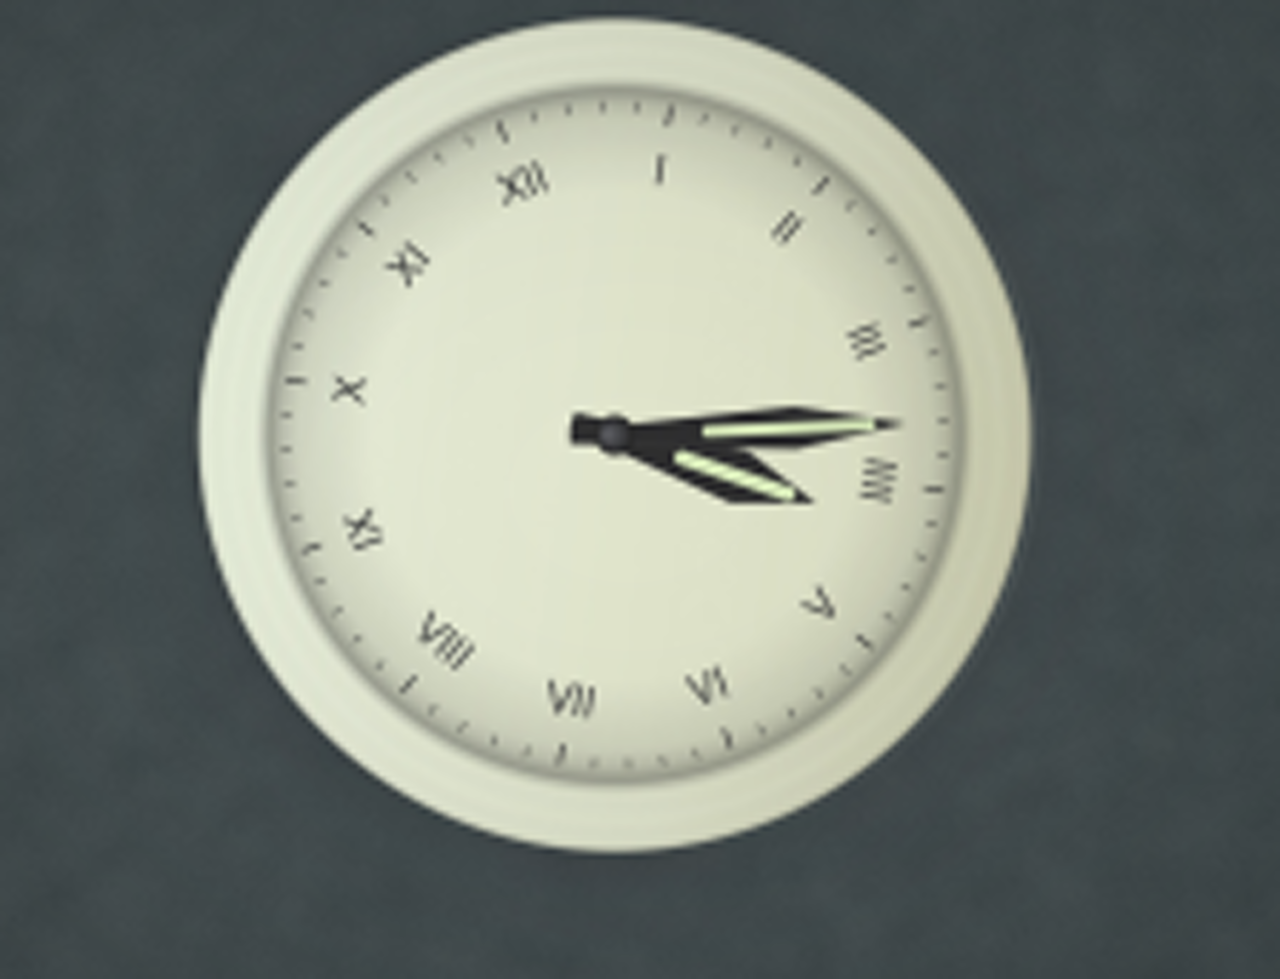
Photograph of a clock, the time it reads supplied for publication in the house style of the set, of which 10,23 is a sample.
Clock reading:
4,18
